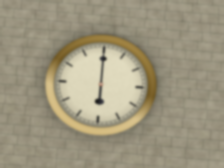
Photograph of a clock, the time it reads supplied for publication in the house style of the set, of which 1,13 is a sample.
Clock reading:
6,00
